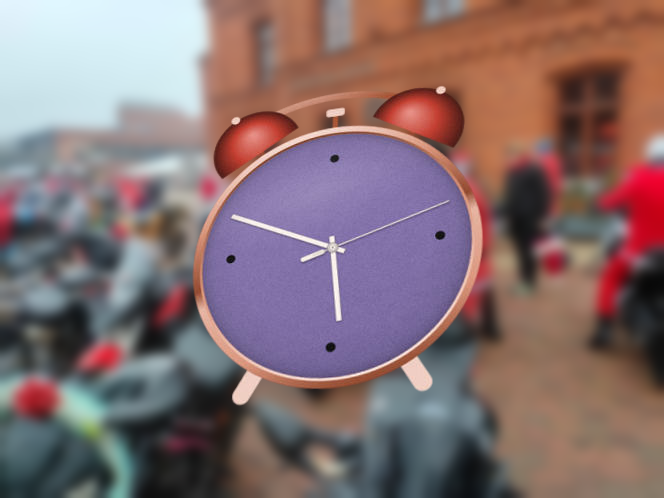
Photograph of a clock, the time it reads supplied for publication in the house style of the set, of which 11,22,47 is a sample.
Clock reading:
5,49,12
